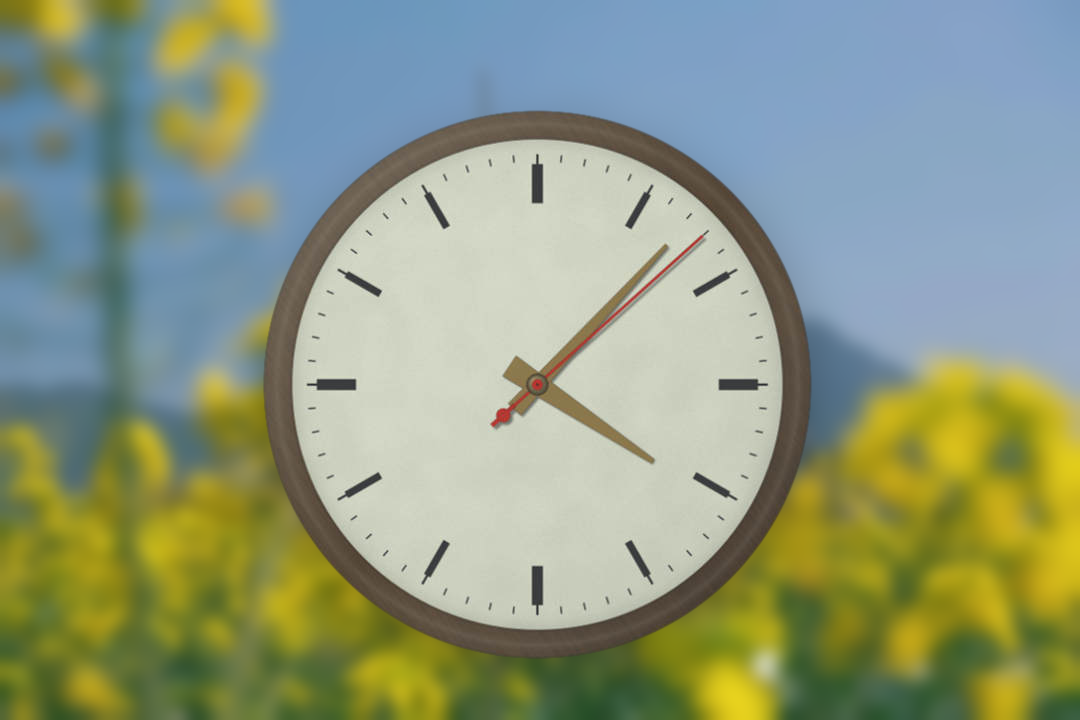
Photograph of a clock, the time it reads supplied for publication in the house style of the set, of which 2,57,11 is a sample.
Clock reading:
4,07,08
